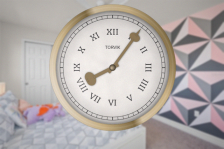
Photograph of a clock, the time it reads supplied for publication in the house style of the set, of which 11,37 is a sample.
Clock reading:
8,06
